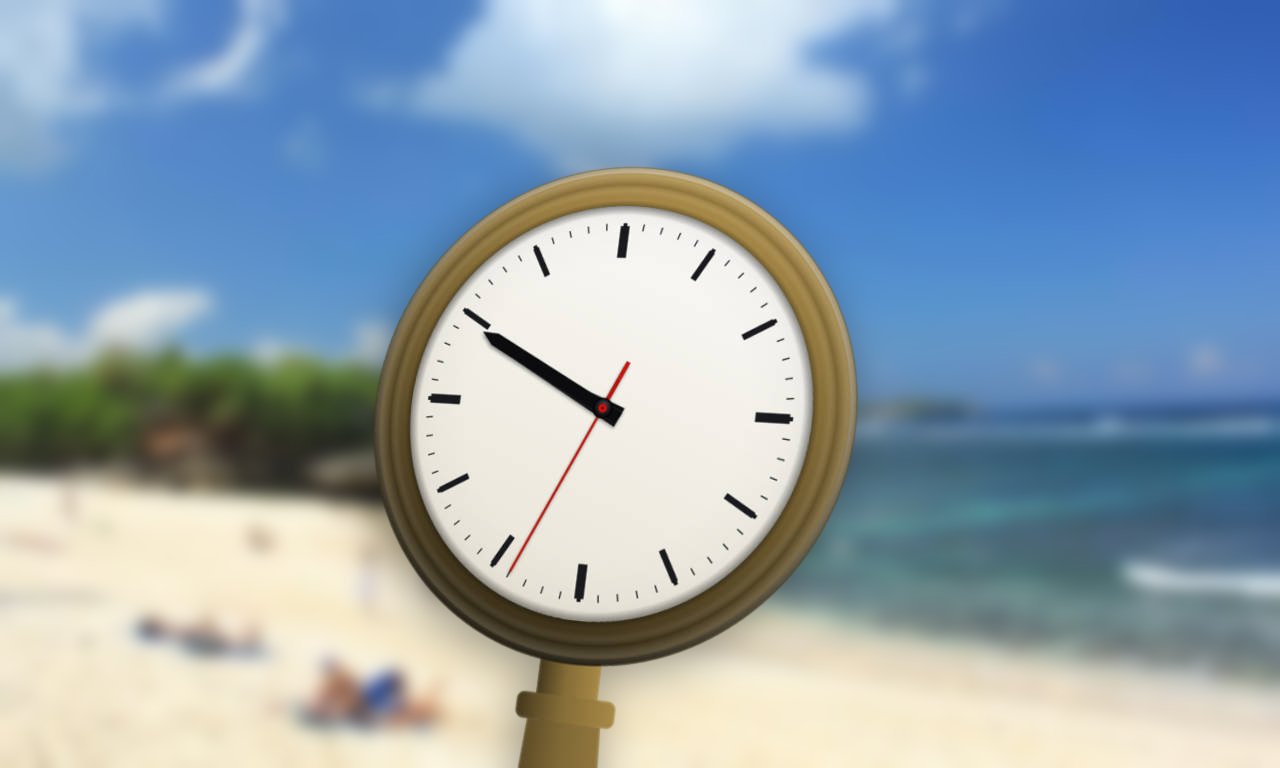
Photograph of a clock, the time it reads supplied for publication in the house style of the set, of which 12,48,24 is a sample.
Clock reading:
9,49,34
